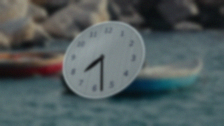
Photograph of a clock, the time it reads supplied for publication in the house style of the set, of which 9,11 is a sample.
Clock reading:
7,28
